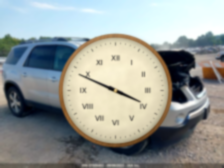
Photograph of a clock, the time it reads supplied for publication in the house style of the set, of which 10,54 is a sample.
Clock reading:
3,49
